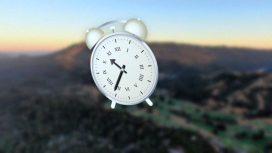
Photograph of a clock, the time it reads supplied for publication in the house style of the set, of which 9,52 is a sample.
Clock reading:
10,36
